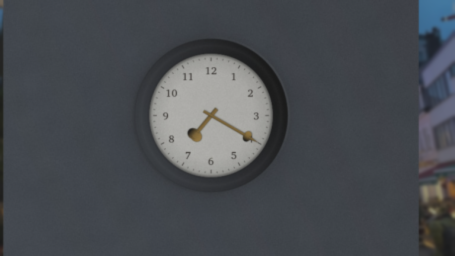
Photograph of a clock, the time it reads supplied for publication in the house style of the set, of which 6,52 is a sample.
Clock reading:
7,20
